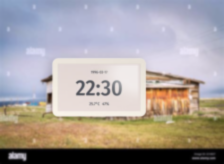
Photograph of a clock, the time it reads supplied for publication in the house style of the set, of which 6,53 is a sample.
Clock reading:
22,30
